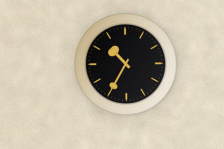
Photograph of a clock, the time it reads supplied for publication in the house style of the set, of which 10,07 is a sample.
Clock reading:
10,35
